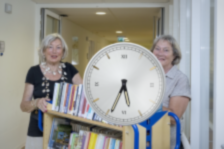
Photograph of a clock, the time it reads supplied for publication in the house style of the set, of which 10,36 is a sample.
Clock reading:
5,34
